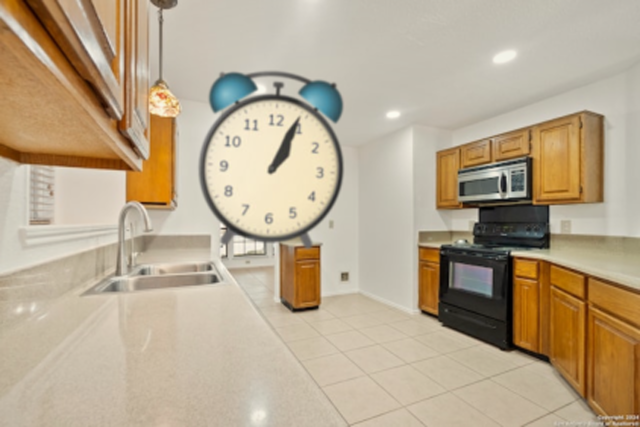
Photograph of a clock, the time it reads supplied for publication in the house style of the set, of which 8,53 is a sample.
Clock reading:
1,04
